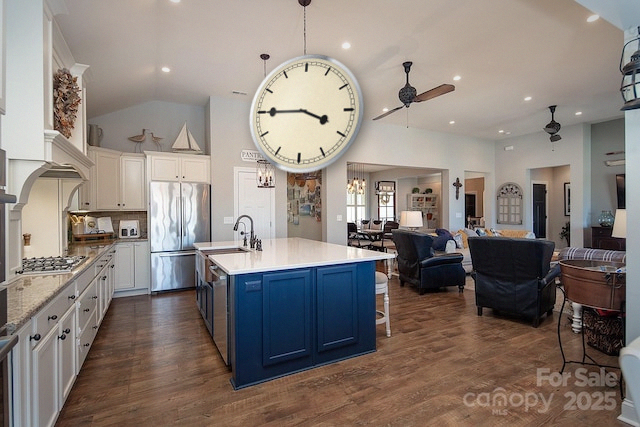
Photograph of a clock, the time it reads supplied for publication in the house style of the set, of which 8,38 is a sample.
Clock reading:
3,45
